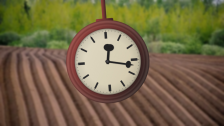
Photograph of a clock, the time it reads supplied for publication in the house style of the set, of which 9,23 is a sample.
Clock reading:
12,17
